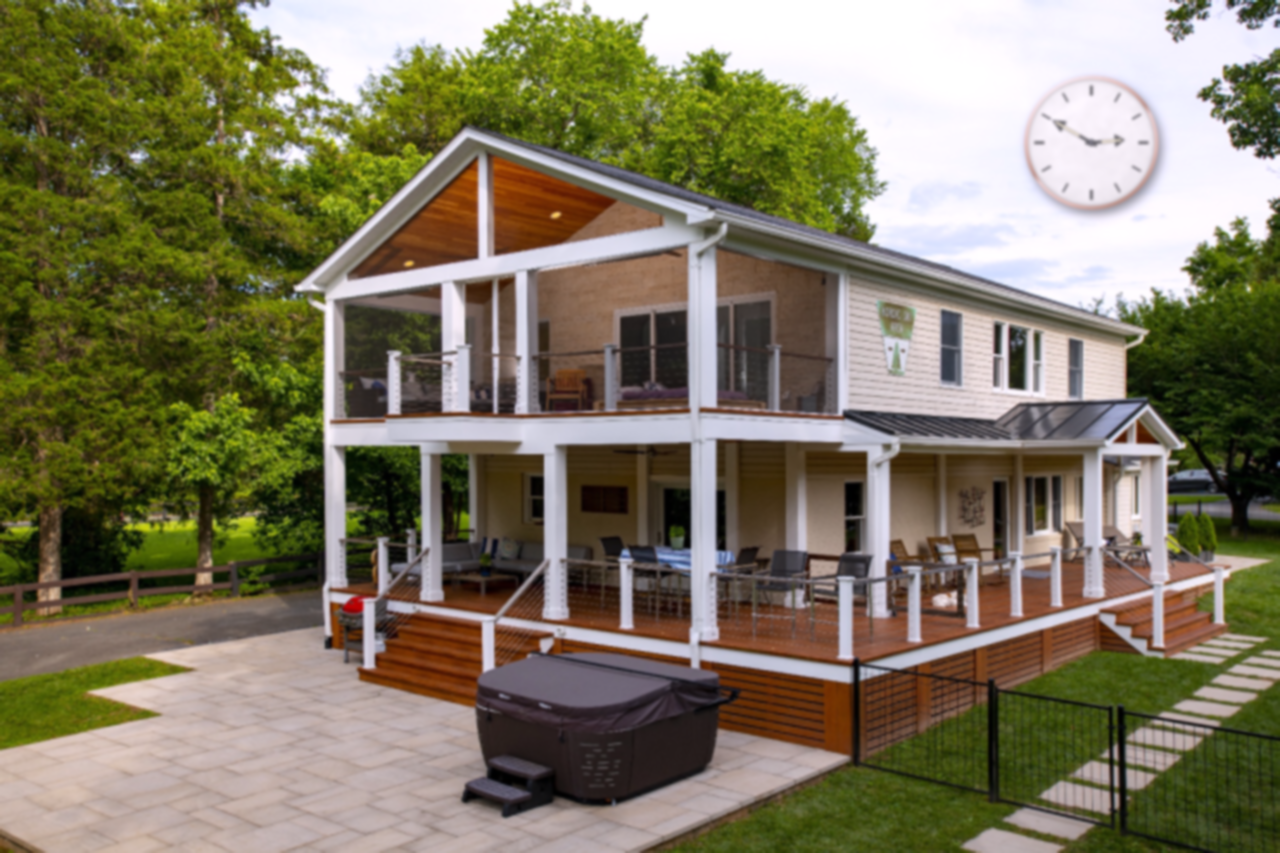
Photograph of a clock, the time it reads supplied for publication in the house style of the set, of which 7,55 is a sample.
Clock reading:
2,50
